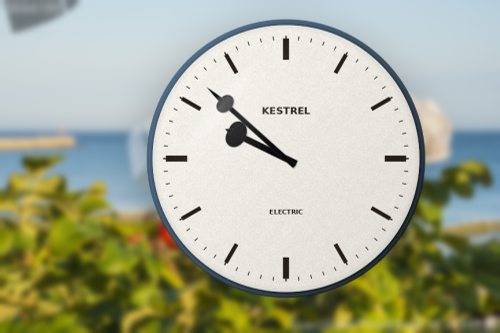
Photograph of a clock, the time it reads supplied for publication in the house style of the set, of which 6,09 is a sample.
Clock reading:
9,52
